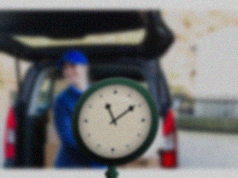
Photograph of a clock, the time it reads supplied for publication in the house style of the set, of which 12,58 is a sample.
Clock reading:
11,09
